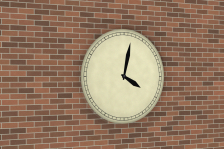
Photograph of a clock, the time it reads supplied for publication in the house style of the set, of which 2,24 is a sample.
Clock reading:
4,02
